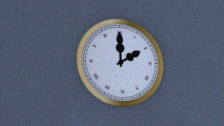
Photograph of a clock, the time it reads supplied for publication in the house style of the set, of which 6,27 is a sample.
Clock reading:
2,00
